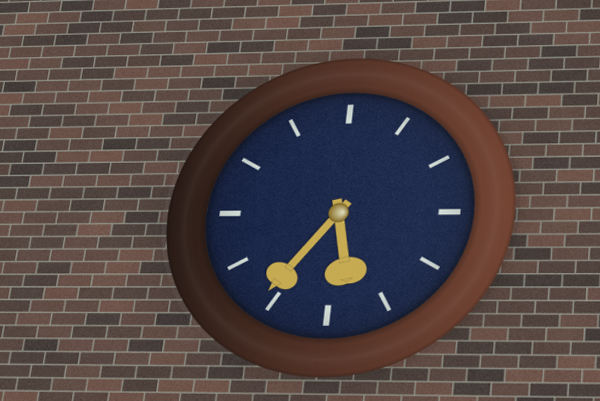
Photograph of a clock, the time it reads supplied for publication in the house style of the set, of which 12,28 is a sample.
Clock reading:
5,36
